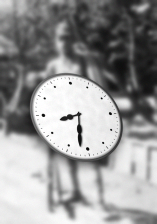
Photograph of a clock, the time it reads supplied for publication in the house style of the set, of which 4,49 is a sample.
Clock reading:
8,32
